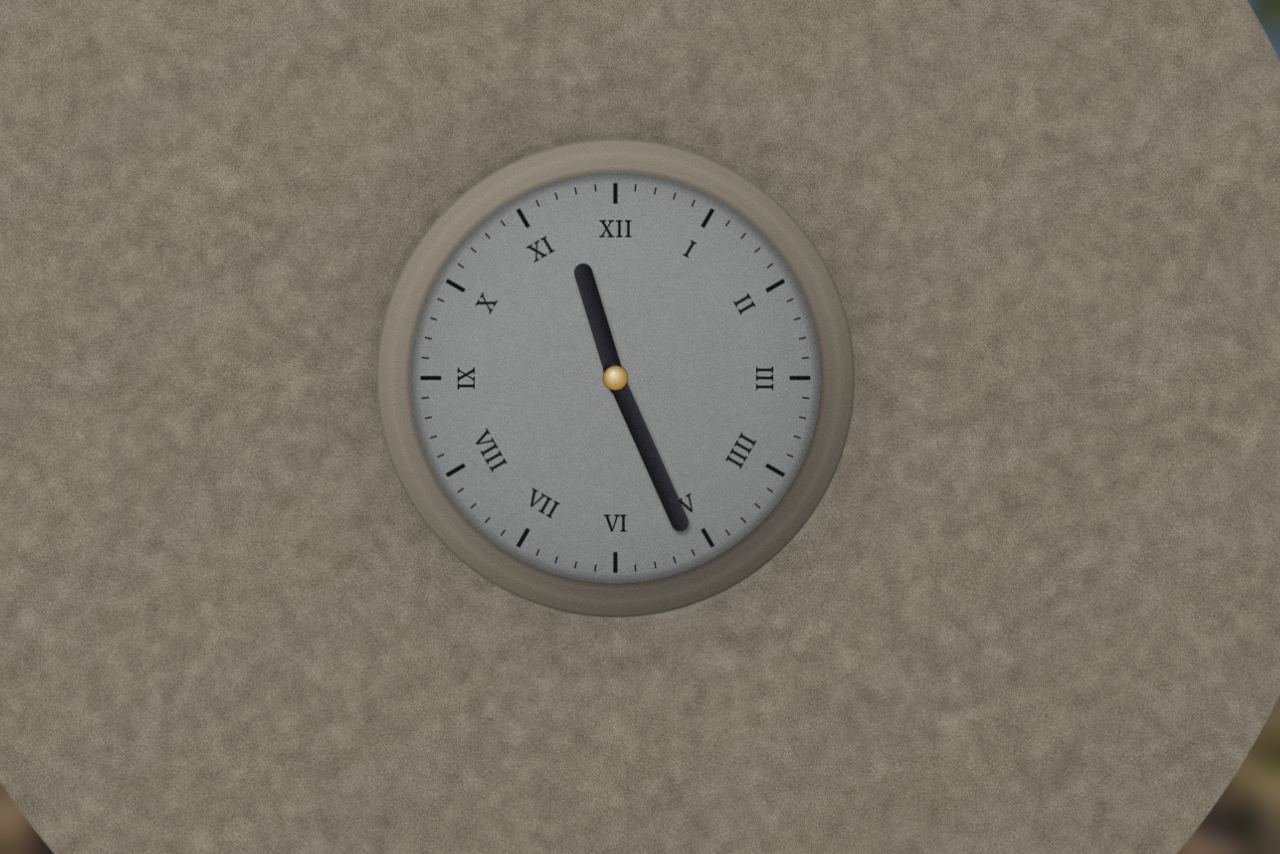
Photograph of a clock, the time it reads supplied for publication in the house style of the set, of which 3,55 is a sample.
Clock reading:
11,26
